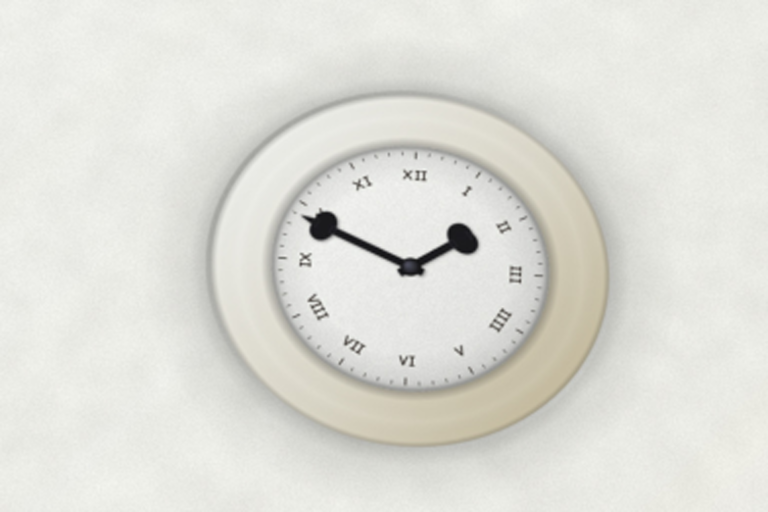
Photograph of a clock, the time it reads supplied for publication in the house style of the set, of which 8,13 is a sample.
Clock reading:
1,49
